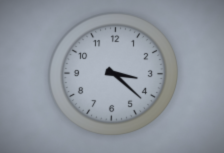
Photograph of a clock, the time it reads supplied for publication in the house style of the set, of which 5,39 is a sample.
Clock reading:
3,22
